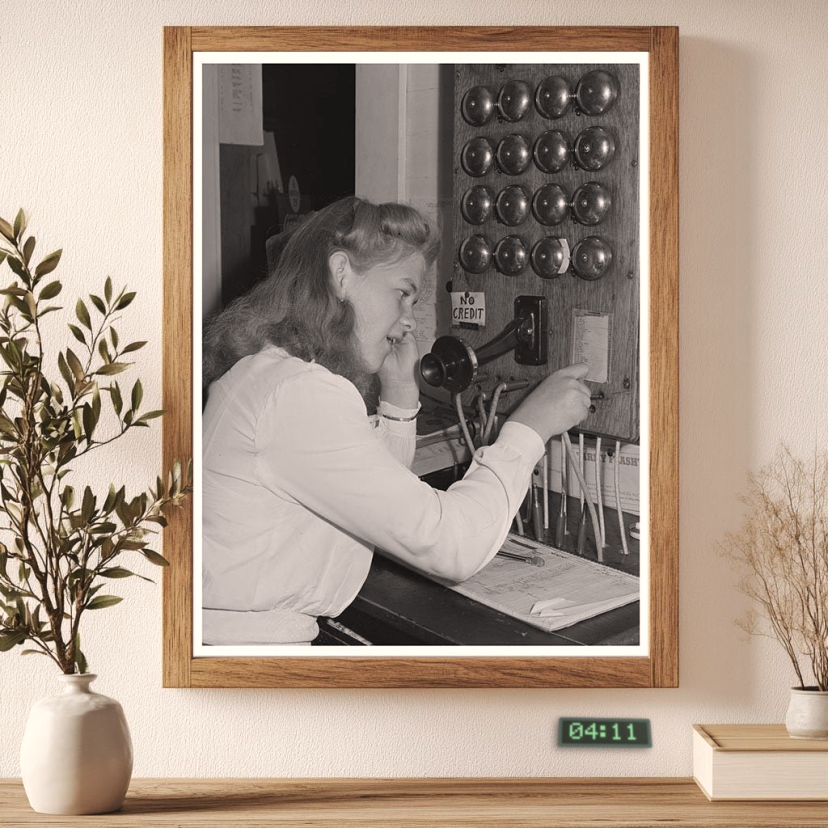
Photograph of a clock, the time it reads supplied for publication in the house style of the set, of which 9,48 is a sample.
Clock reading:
4,11
